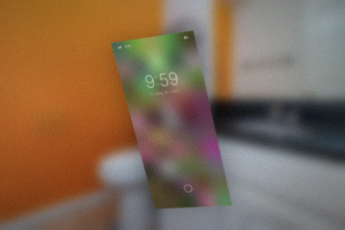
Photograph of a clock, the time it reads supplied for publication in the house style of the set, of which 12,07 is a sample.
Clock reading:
9,59
